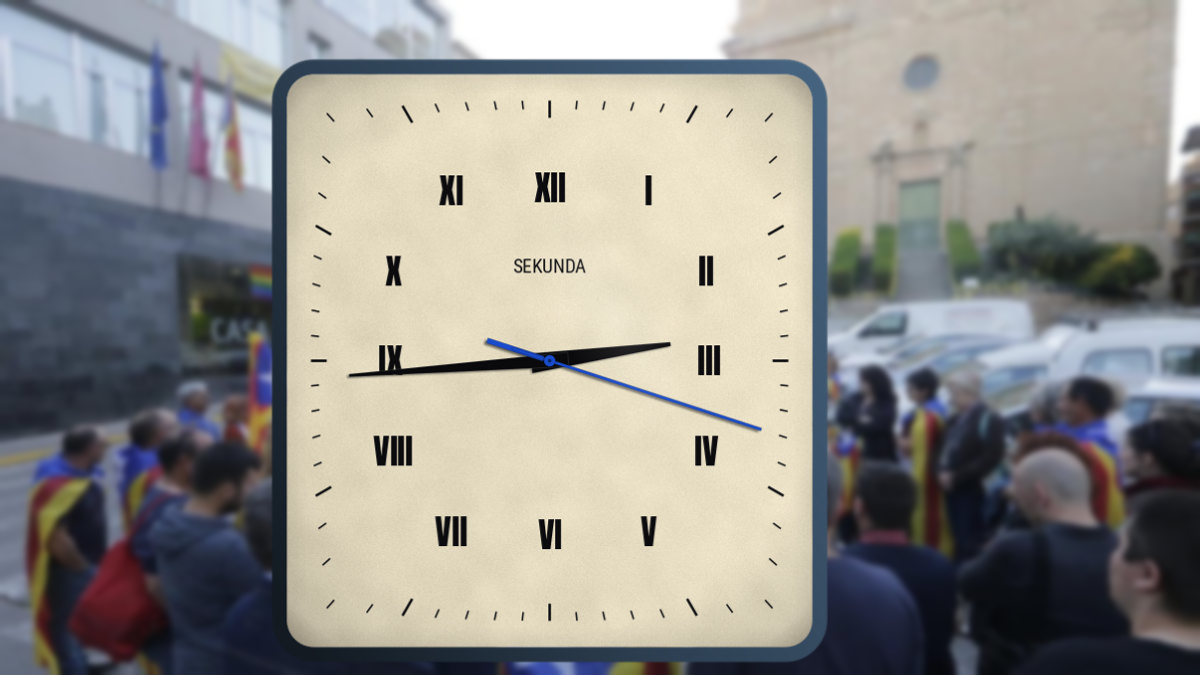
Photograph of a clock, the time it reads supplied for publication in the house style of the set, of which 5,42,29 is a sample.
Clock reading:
2,44,18
